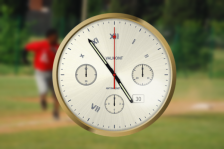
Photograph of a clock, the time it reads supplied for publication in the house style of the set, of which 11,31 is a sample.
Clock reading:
4,54
